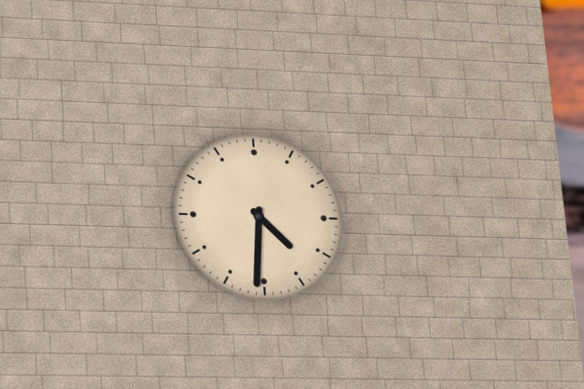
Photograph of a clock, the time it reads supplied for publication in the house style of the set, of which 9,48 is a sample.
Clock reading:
4,31
